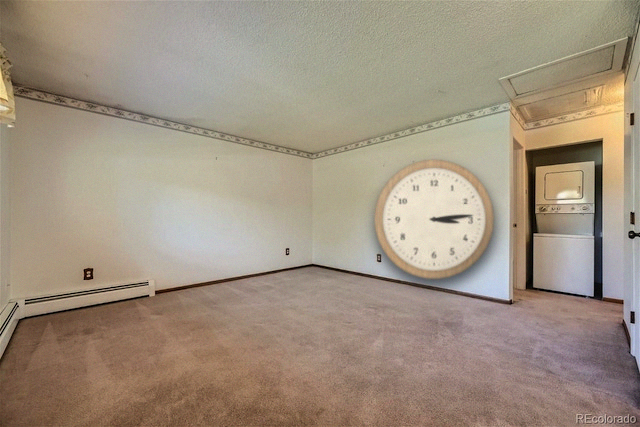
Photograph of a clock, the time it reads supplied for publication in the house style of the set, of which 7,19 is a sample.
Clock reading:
3,14
